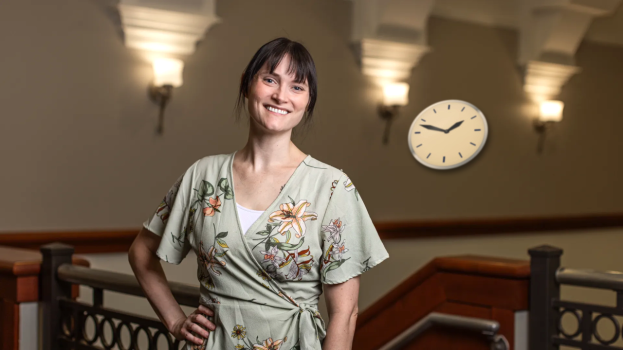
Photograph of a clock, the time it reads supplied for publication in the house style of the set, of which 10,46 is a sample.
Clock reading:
1,48
